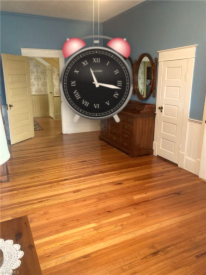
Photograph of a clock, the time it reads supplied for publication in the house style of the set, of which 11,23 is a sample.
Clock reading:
11,17
